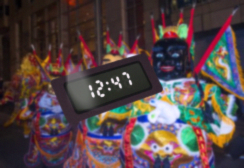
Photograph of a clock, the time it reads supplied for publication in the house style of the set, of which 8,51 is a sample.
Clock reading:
12,47
